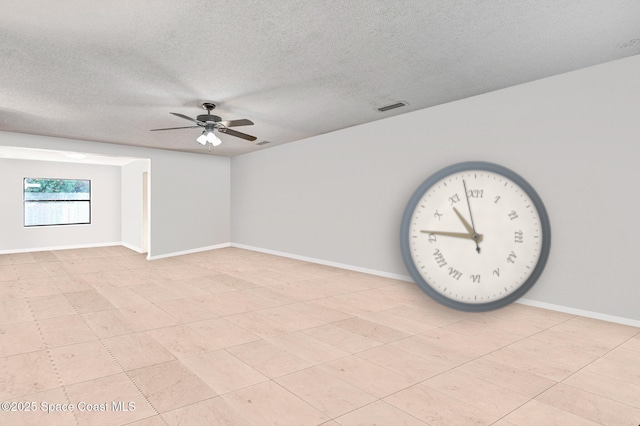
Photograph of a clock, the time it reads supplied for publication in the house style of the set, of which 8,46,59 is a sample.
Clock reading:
10,45,58
